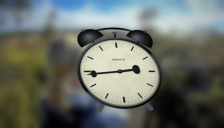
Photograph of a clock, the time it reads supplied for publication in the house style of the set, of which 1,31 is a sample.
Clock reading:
2,44
